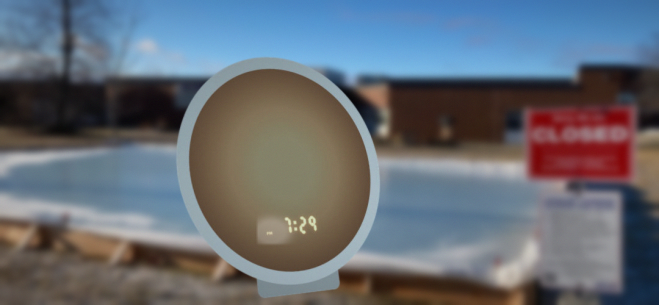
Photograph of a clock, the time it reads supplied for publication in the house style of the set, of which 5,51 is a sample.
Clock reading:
7,29
